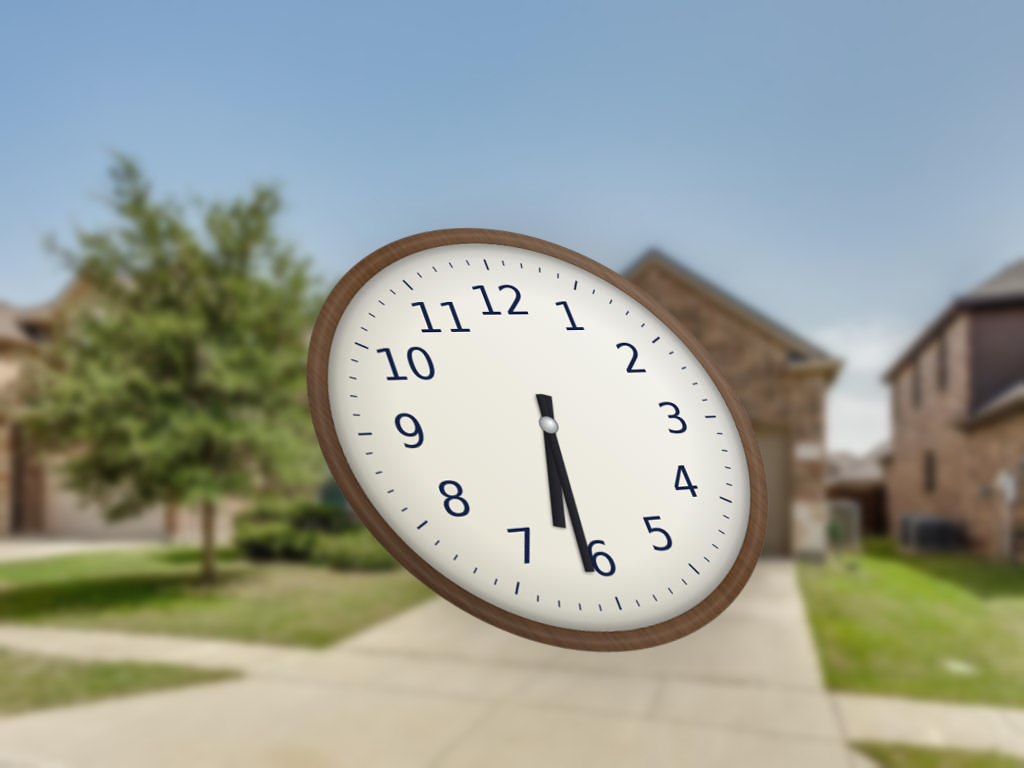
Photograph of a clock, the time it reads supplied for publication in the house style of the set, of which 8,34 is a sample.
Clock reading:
6,31
